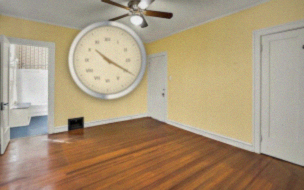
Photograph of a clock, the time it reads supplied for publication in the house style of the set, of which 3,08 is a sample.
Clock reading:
10,20
